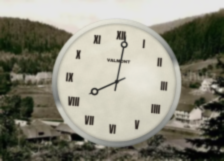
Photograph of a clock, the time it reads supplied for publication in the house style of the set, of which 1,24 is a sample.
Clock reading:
8,01
